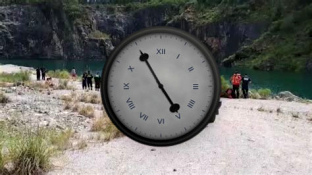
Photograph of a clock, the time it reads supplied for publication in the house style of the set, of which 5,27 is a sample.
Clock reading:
4,55
